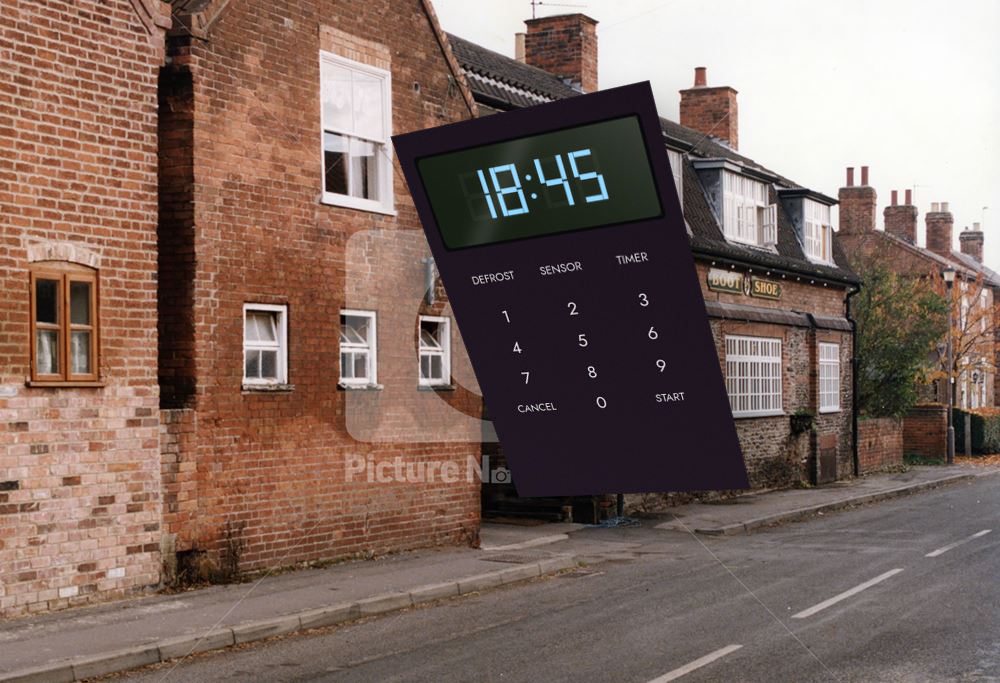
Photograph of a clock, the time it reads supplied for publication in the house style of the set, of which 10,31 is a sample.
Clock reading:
18,45
